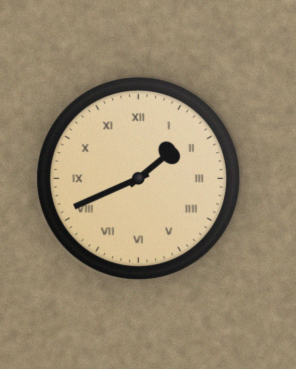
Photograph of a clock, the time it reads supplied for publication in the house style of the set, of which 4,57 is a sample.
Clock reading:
1,41
